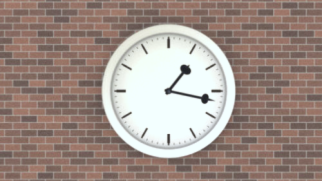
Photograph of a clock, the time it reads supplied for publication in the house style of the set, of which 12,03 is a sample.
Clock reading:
1,17
